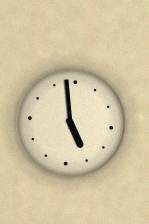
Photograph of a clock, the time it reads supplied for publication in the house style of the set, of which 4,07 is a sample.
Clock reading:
4,58
